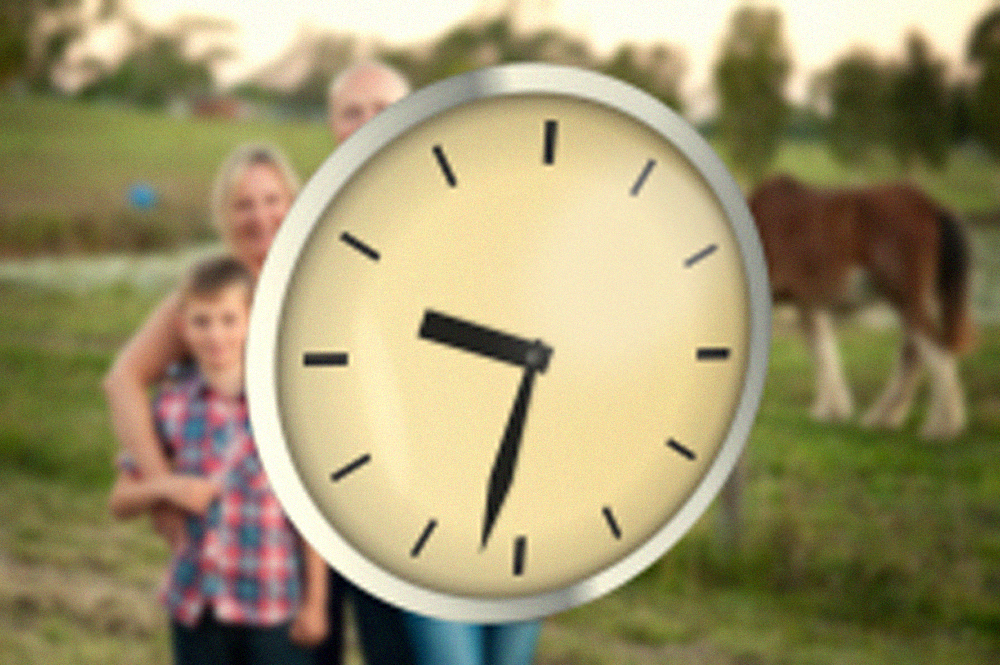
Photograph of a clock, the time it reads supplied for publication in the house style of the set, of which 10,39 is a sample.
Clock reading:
9,32
